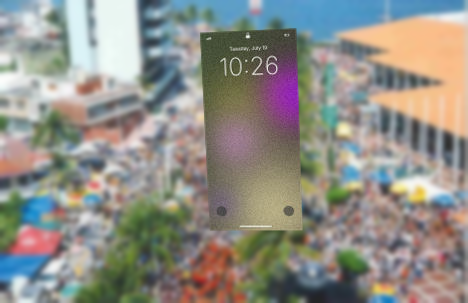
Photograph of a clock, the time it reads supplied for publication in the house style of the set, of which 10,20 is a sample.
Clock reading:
10,26
